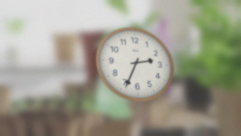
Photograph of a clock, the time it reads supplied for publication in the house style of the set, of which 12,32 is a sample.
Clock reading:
2,34
